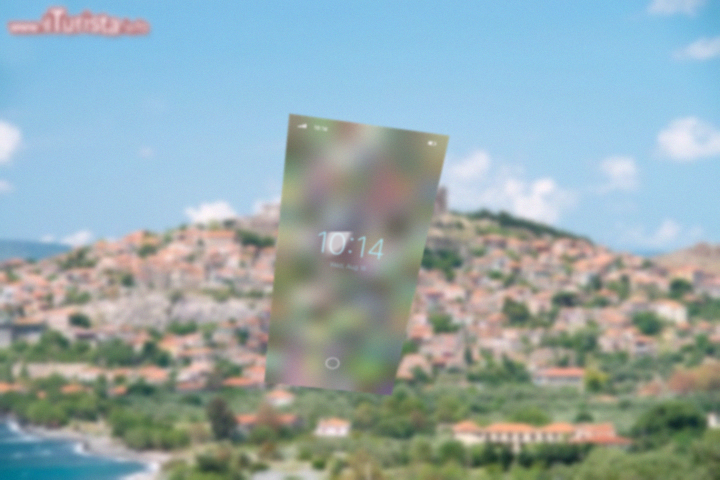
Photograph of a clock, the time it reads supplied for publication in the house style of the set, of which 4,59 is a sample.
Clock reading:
10,14
